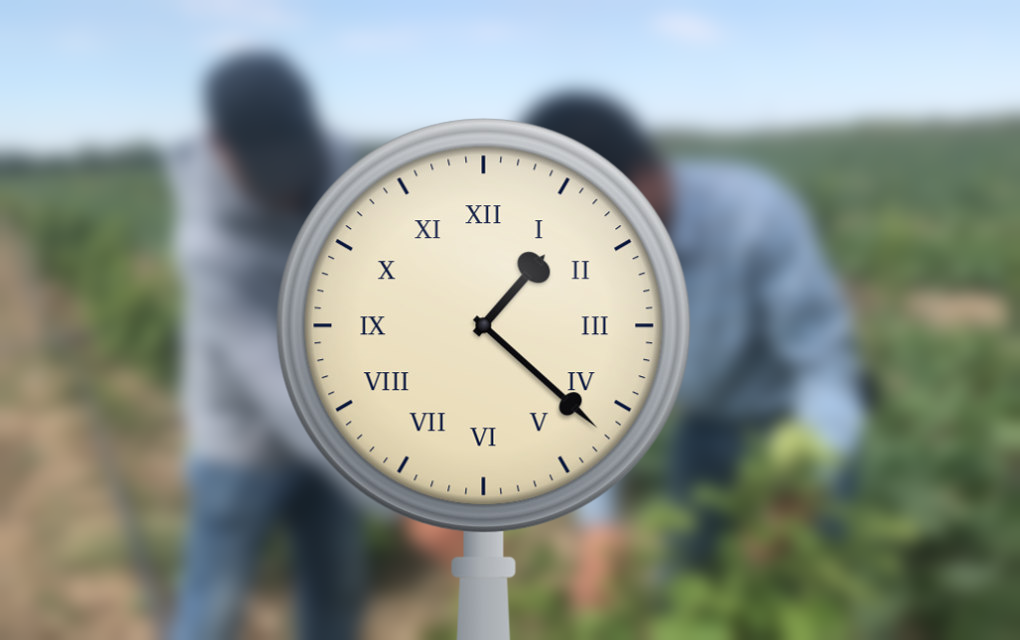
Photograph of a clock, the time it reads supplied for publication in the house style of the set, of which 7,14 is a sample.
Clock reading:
1,22
